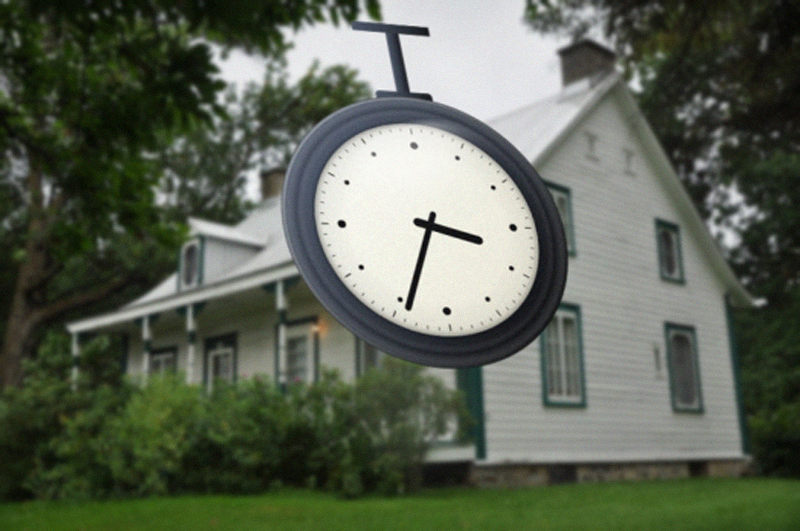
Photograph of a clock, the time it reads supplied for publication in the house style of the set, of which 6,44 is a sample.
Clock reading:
3,34
